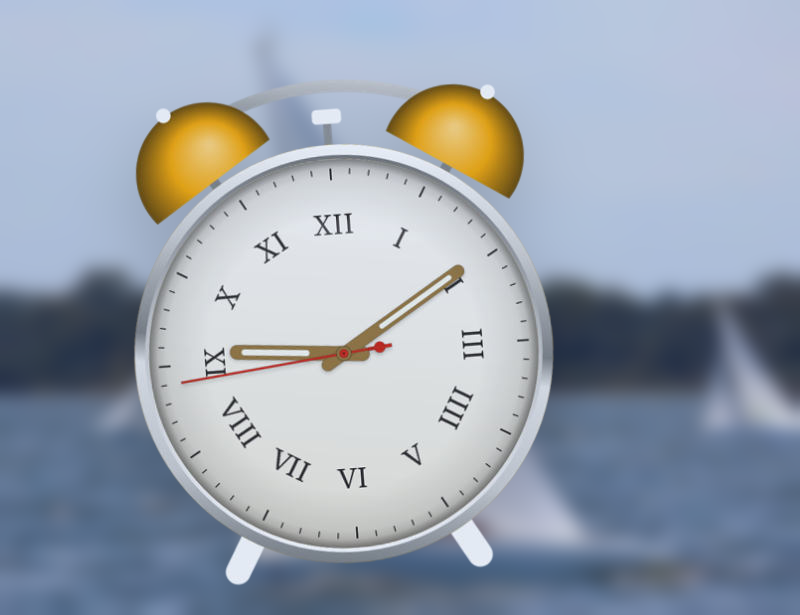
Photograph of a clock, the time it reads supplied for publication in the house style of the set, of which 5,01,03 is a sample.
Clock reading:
9,09,44
